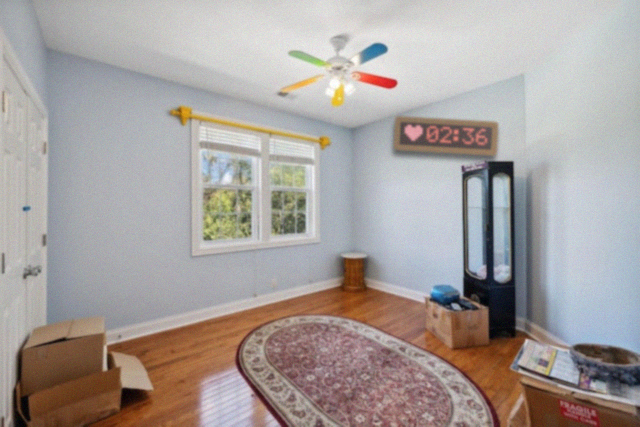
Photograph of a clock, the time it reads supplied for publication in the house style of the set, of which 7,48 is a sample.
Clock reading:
2,36
